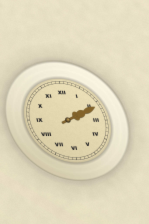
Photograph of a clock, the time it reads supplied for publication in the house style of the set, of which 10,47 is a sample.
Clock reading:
2,11
